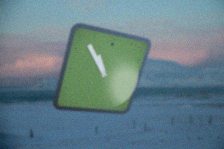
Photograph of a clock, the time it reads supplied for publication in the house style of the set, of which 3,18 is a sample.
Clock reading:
10,53
